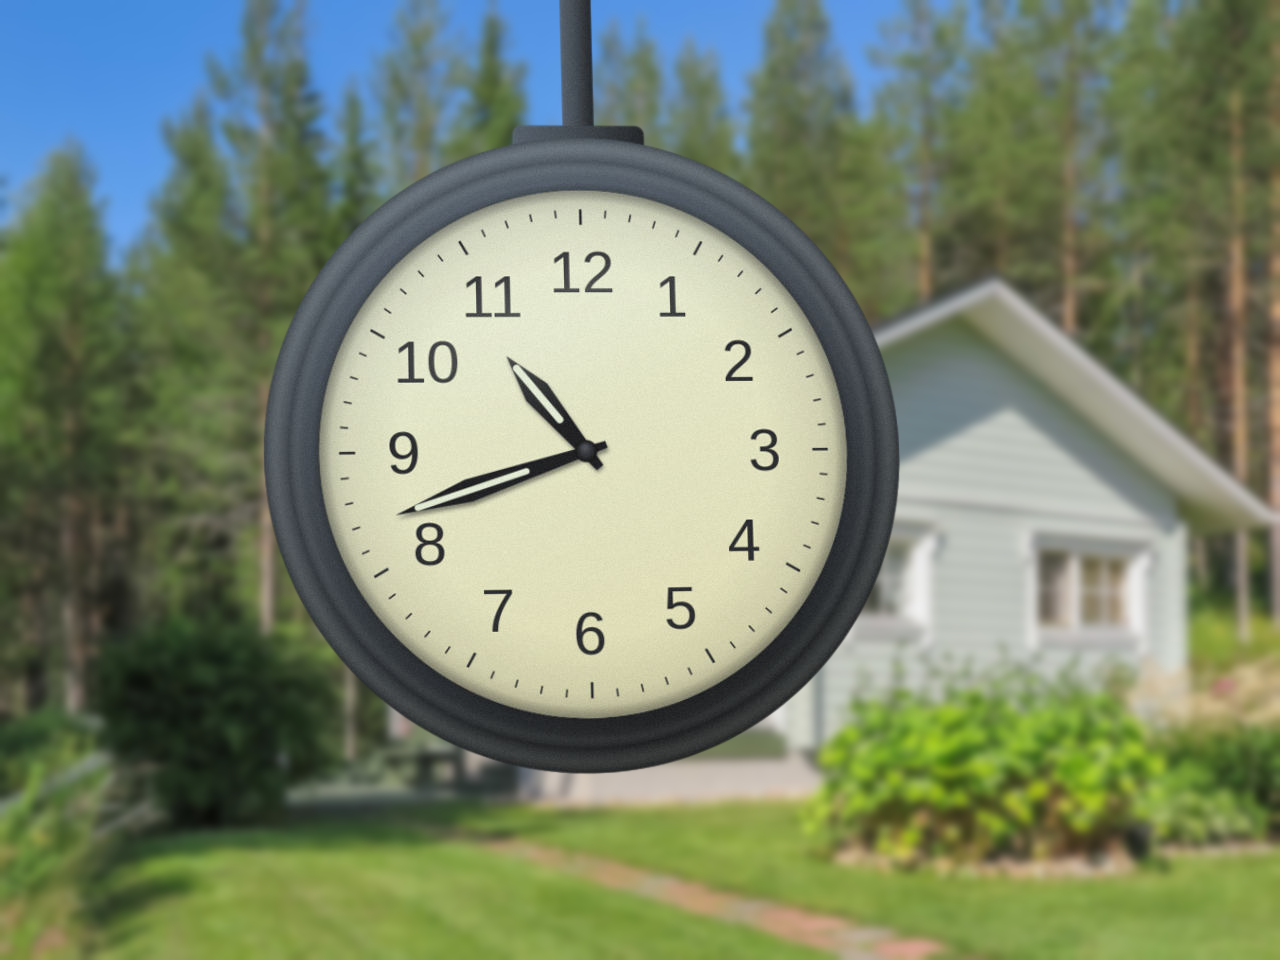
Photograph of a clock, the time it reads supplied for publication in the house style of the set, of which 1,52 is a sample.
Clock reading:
10,42
